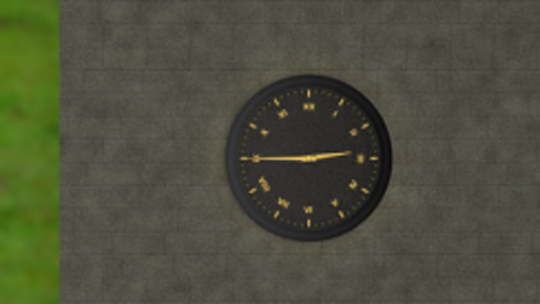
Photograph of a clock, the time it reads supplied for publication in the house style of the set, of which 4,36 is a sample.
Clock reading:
2,45
